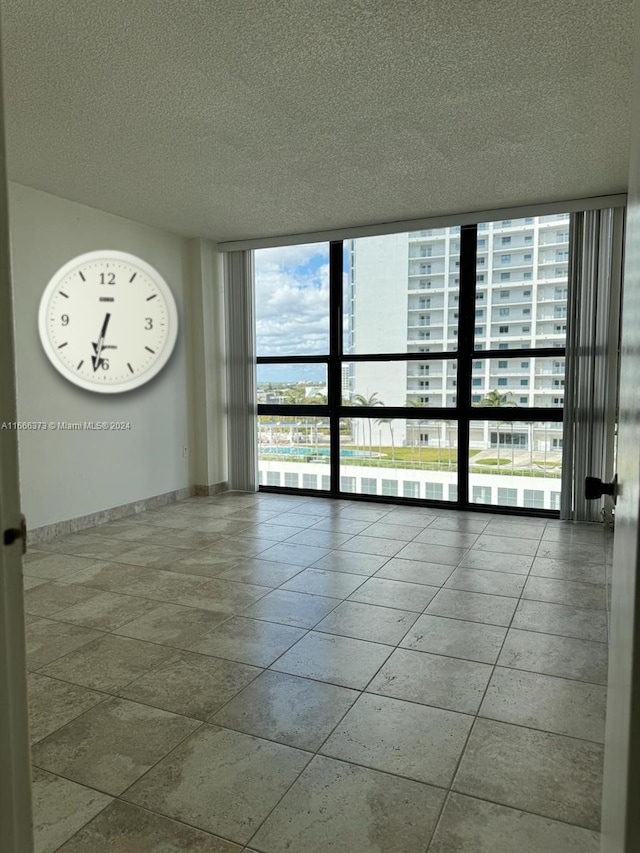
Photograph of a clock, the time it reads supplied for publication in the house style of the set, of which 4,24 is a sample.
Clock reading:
6,32
